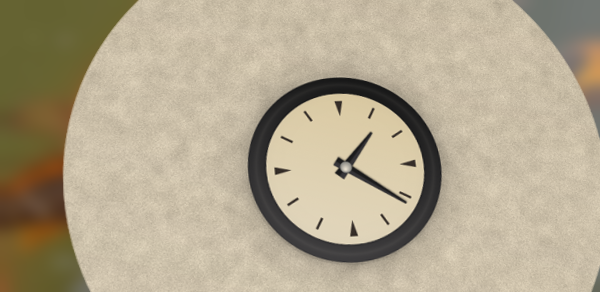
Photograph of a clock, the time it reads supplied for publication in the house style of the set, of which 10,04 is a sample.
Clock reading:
1,21
